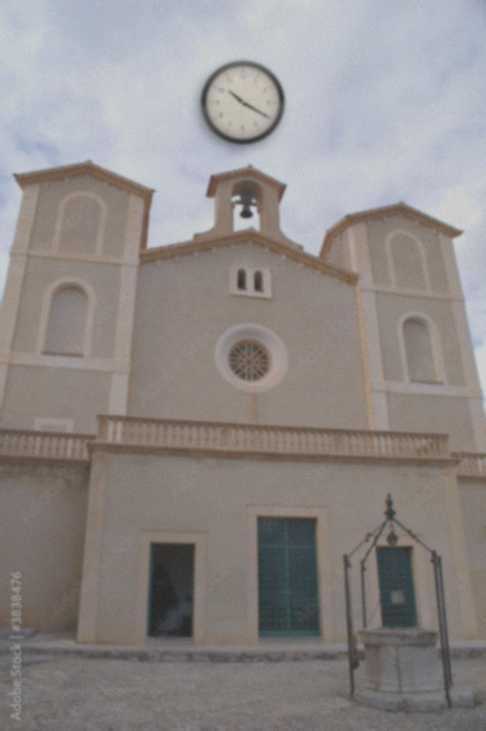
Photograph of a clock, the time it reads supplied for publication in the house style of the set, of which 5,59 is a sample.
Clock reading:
10,20
